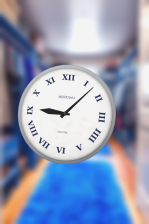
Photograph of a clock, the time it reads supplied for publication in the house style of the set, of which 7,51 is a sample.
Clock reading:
9,07
